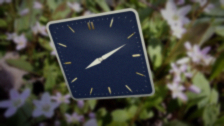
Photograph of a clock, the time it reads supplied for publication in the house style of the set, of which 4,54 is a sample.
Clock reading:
8,11
